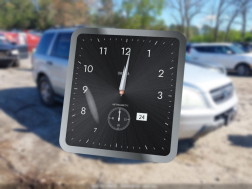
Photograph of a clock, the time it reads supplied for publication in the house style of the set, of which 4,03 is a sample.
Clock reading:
12,01
